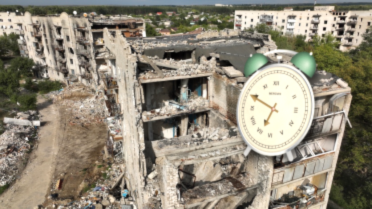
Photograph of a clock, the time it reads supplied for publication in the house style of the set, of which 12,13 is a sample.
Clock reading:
6,49
